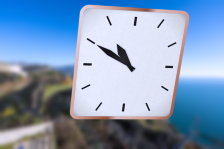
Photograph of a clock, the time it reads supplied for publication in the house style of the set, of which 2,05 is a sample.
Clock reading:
10,50
